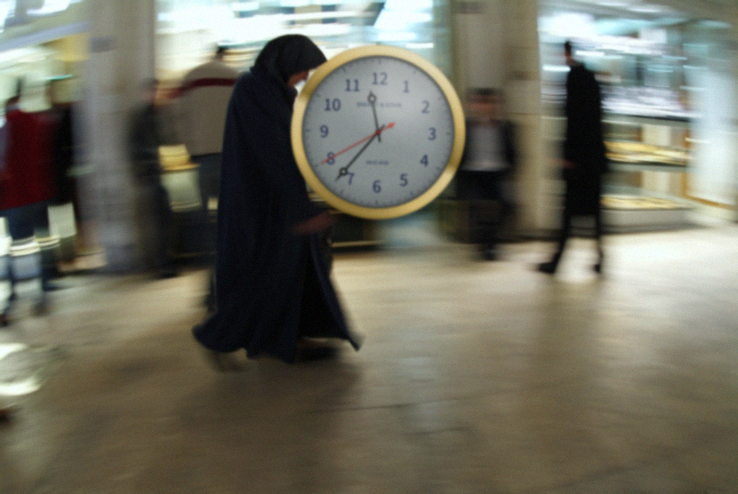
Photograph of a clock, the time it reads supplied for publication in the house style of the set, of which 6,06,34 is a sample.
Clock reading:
11,36,40
